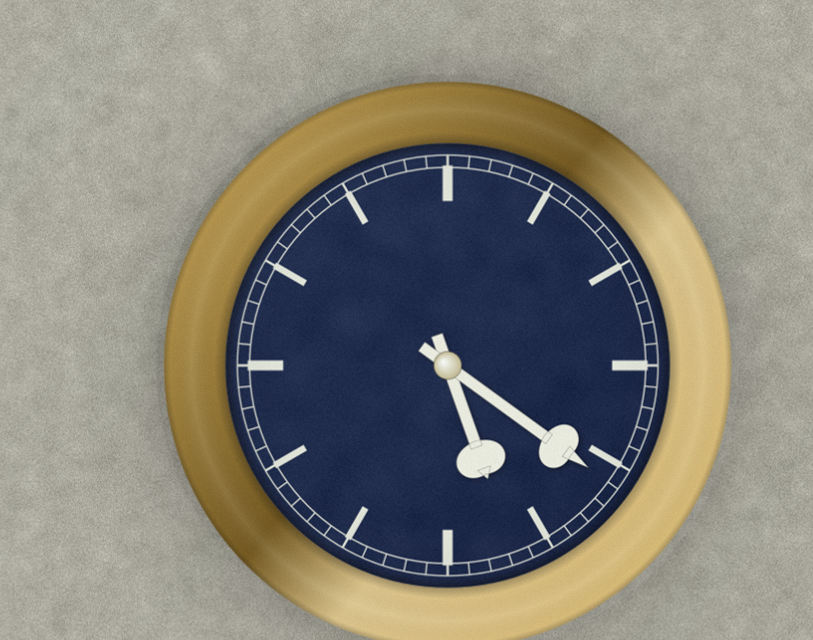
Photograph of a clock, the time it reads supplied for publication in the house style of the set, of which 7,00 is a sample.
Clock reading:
5,21
